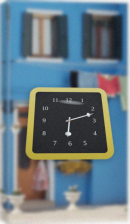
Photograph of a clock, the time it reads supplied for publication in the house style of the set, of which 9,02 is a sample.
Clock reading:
6,12
